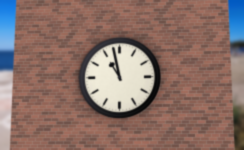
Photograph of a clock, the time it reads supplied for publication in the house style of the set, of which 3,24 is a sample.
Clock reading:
10,58
